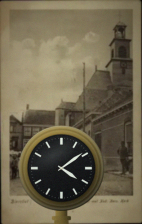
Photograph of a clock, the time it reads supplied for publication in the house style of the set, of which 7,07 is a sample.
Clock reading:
4,09
